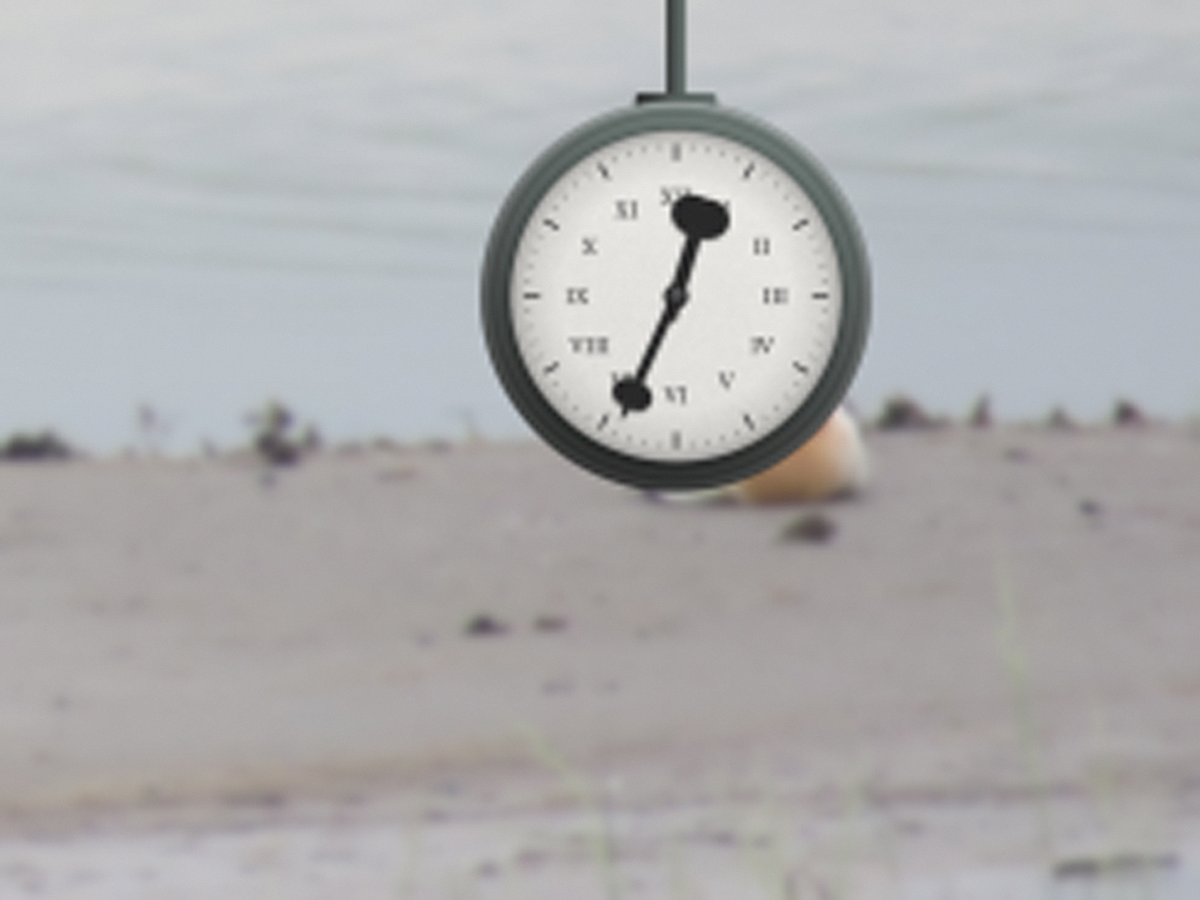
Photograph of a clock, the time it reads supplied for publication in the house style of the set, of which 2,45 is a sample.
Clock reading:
12,34
